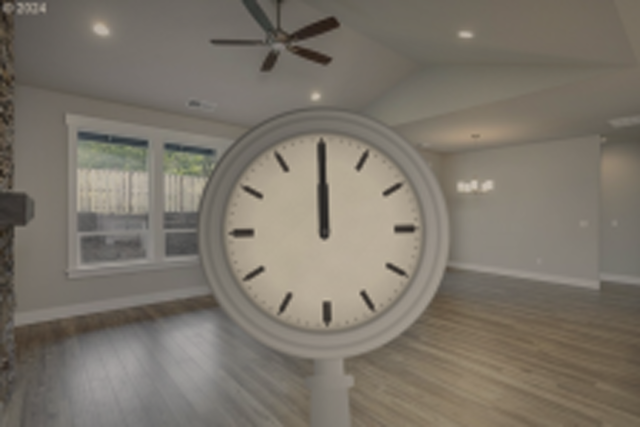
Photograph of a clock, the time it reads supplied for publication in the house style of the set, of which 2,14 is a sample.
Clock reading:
12,00
